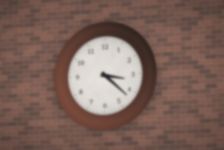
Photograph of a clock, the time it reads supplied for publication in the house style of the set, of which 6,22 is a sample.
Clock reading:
3,22
